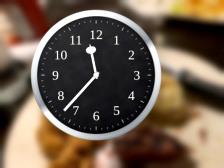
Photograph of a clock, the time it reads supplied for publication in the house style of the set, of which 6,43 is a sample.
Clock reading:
11,37
